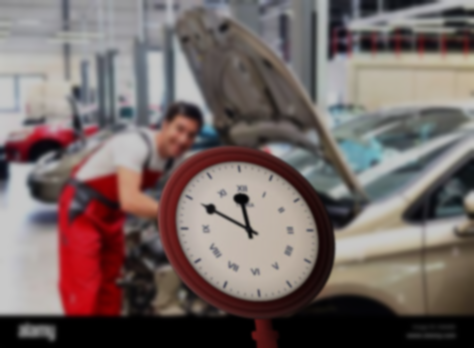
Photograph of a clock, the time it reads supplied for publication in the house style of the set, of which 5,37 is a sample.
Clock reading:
11,50
